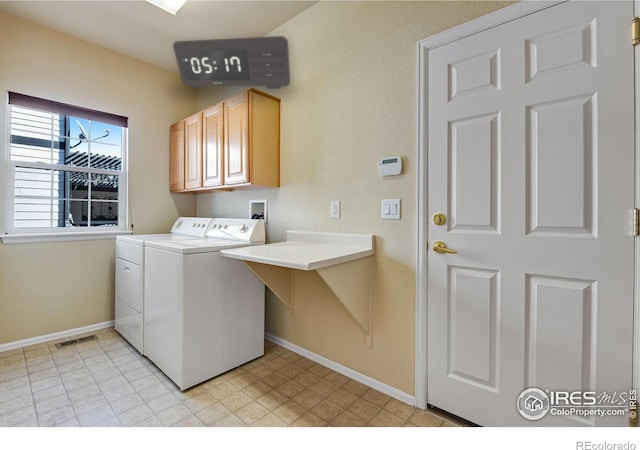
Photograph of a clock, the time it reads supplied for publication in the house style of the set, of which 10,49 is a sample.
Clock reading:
5,17
